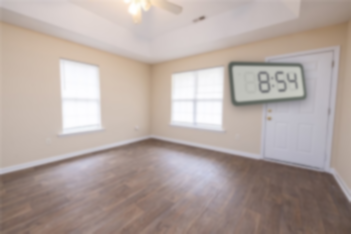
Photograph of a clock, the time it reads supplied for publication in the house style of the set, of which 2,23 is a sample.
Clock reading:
8,54
